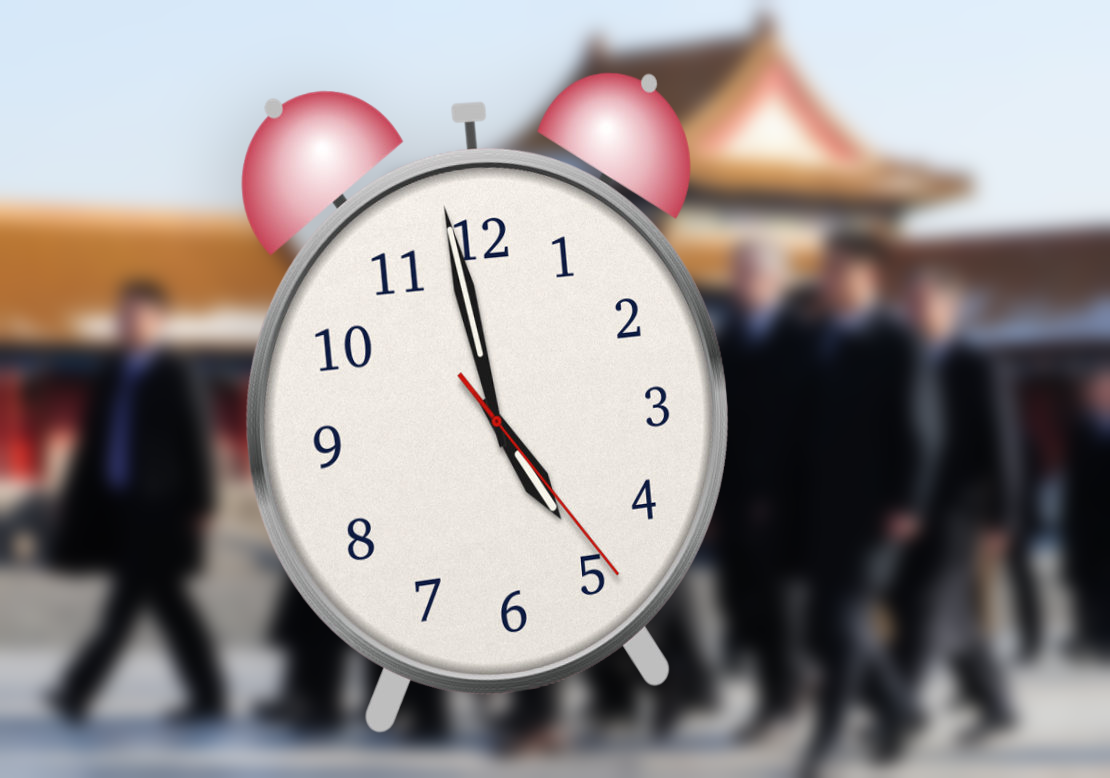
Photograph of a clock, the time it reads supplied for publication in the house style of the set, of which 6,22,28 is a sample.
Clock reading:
4,58,24
